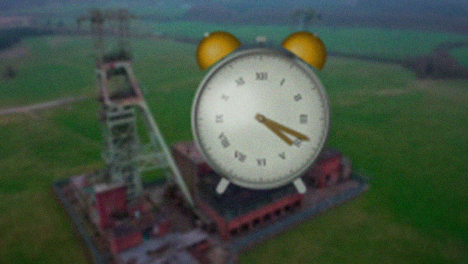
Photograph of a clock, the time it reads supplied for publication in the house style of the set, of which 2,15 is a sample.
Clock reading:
4,19
